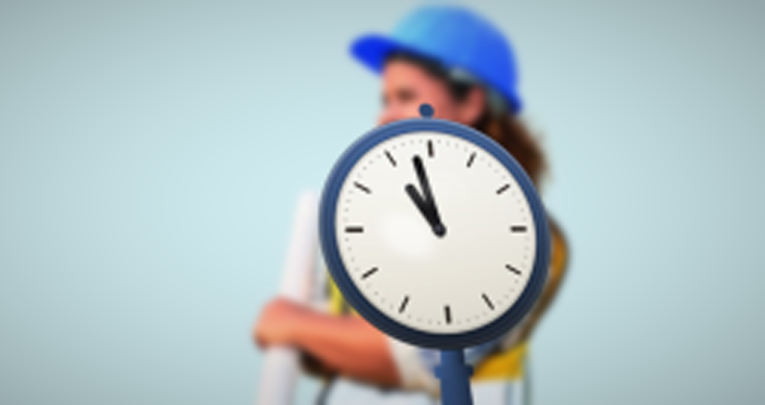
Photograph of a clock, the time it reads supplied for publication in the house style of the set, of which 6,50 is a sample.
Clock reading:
10,58
